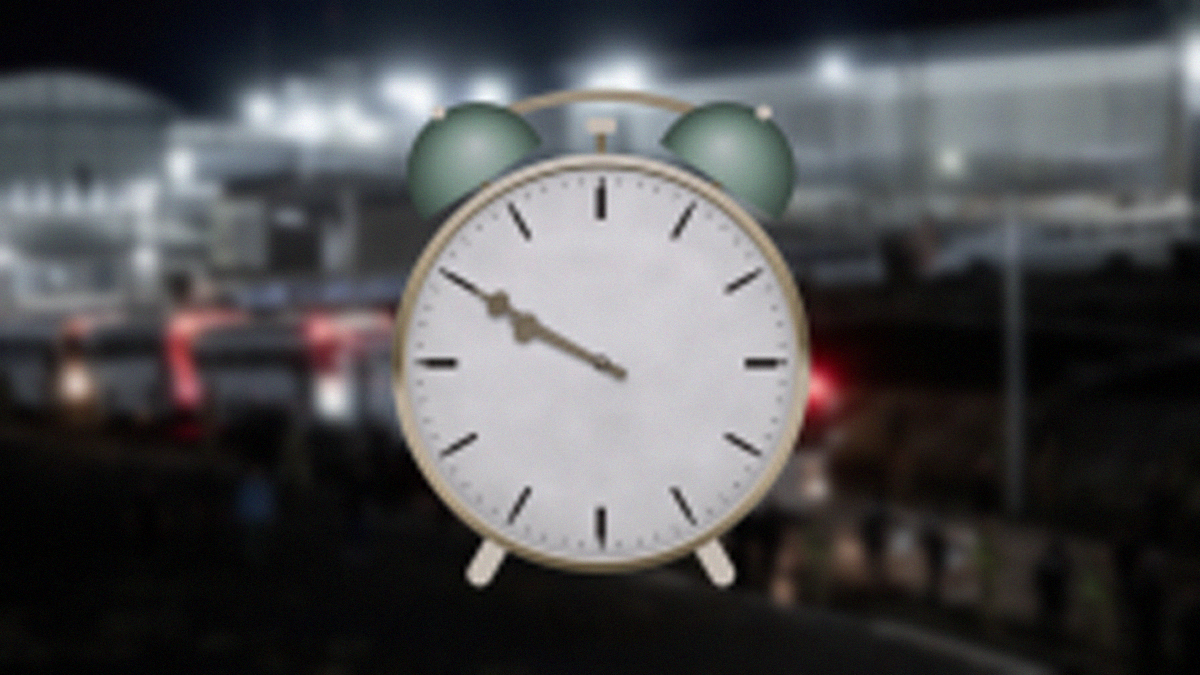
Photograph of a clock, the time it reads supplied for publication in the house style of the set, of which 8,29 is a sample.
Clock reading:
9,50
